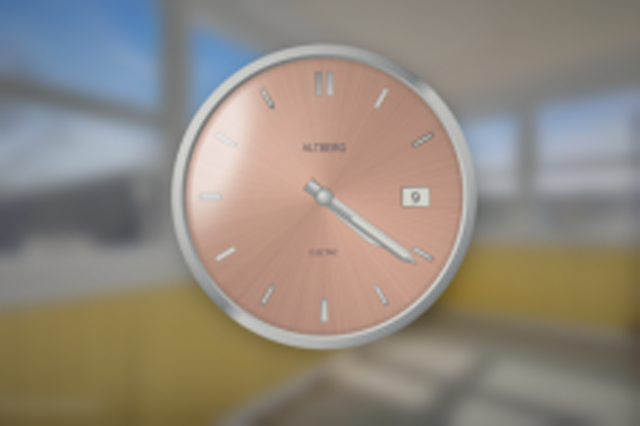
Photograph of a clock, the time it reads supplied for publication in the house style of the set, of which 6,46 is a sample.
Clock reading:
4,21
